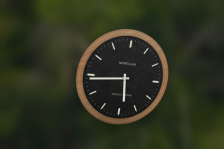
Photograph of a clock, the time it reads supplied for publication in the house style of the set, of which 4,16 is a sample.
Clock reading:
5,44
